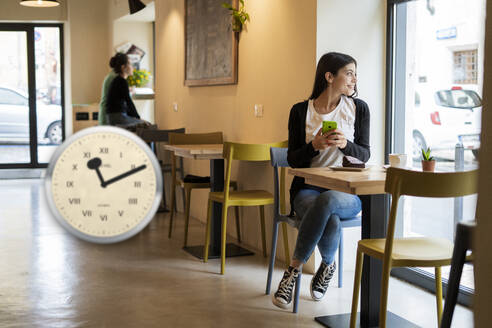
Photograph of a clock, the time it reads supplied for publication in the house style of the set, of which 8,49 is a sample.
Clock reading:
11,11
